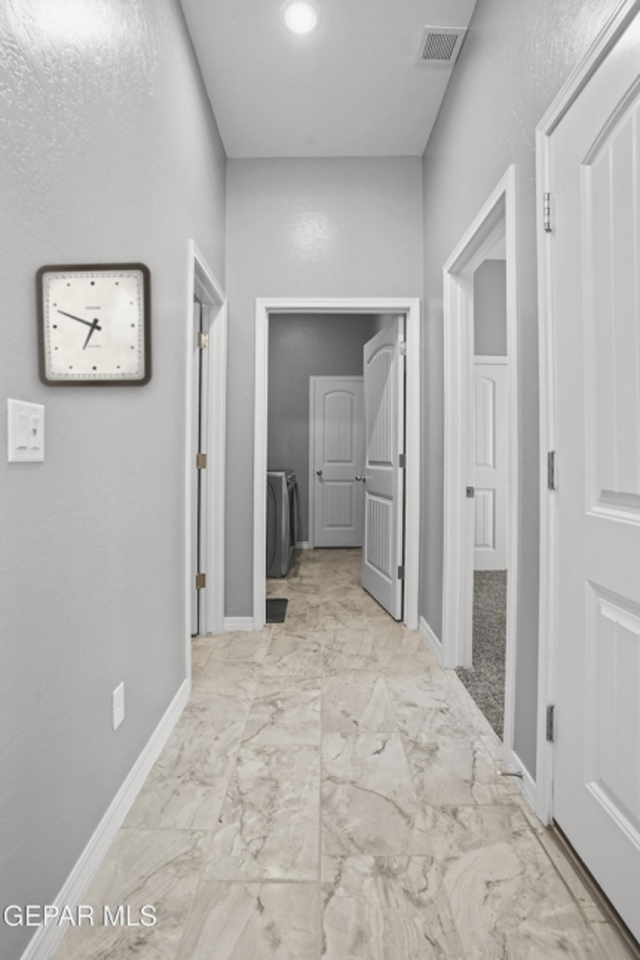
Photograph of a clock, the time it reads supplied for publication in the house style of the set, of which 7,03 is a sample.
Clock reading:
6,49
